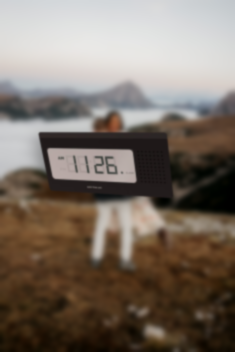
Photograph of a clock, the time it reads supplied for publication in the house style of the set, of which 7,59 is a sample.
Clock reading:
11,26
